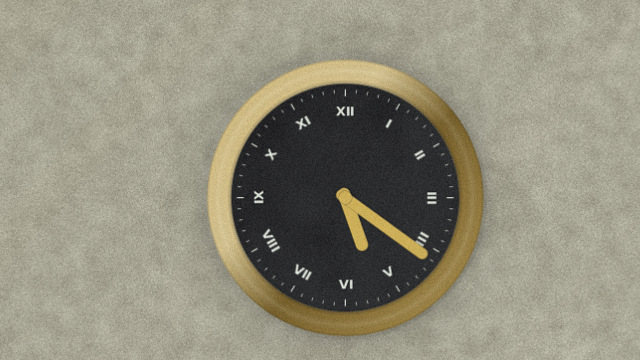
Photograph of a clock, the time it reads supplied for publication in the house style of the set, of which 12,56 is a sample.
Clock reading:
5,21
